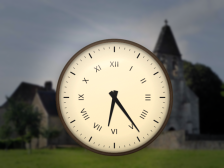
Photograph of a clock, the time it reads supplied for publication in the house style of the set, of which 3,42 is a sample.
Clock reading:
6,24
